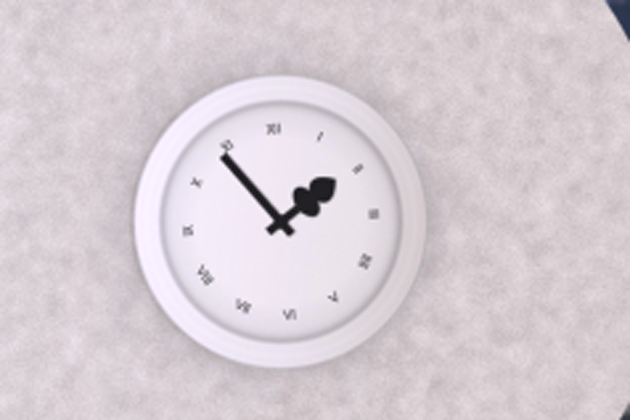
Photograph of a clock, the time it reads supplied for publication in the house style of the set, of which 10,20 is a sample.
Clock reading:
1,54
